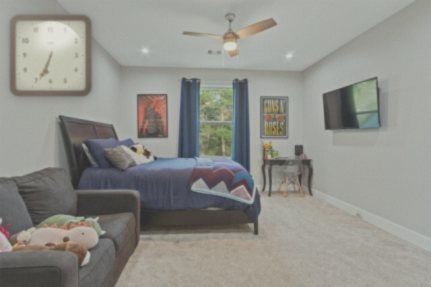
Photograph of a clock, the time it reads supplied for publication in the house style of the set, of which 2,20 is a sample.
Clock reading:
6,34
